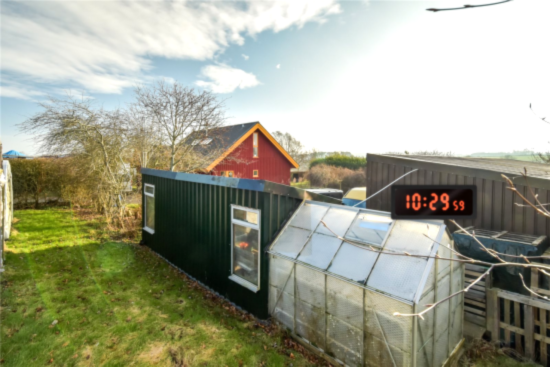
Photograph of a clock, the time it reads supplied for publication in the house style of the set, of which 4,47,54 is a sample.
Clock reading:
10,29,59
